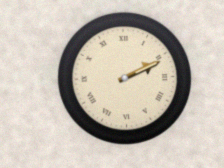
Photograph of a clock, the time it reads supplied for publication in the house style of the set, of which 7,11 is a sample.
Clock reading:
2,11
